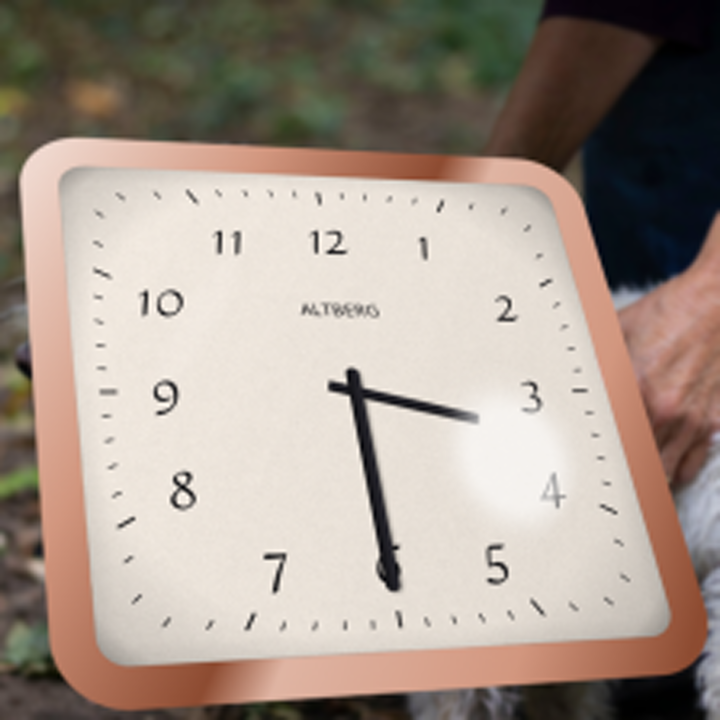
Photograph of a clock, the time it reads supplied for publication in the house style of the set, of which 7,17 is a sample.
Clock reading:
3,30
